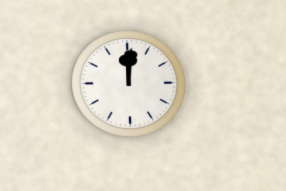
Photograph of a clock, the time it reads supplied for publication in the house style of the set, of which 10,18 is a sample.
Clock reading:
12,01
